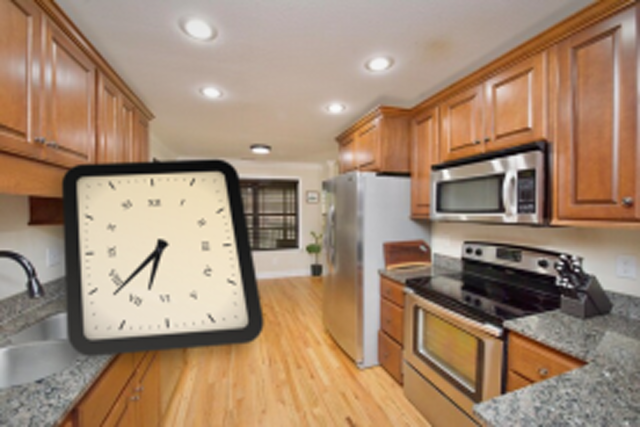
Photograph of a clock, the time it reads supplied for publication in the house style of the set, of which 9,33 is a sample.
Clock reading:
6,38
